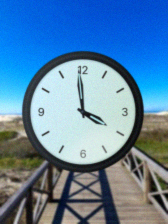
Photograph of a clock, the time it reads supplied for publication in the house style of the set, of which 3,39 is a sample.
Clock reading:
3,59
